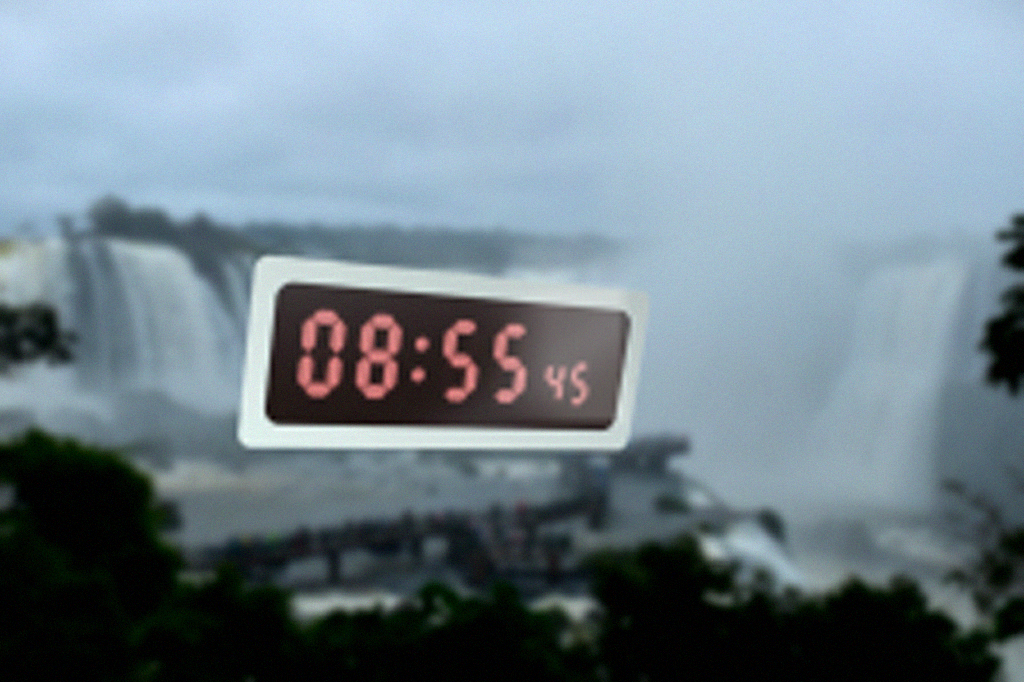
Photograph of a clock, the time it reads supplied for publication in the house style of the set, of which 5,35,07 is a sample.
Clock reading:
8,55,45
